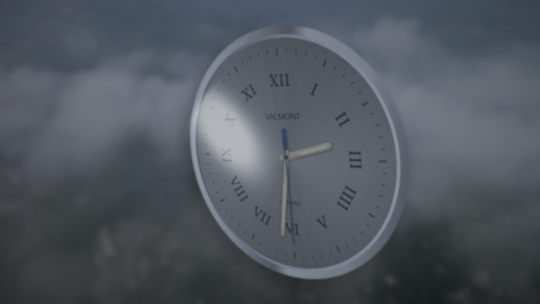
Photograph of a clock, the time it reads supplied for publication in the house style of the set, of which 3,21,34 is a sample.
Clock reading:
2,31,30
